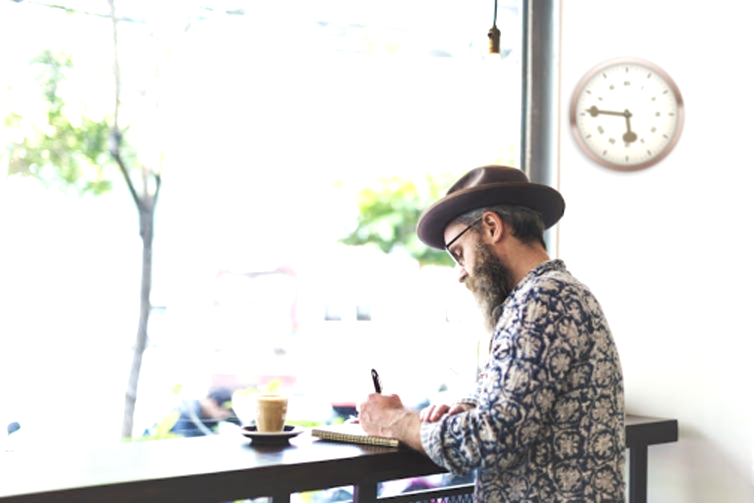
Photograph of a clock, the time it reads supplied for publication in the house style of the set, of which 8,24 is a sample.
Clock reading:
5,46
